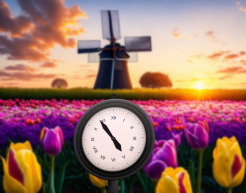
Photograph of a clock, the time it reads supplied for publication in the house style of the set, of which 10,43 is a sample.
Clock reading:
4,54
